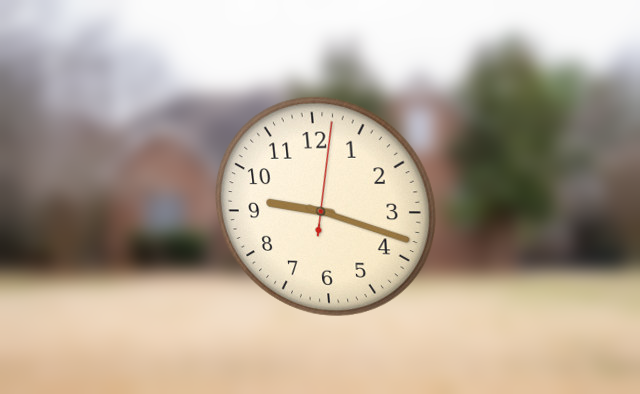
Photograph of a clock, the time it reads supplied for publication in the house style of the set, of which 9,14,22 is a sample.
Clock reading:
9,18,02
